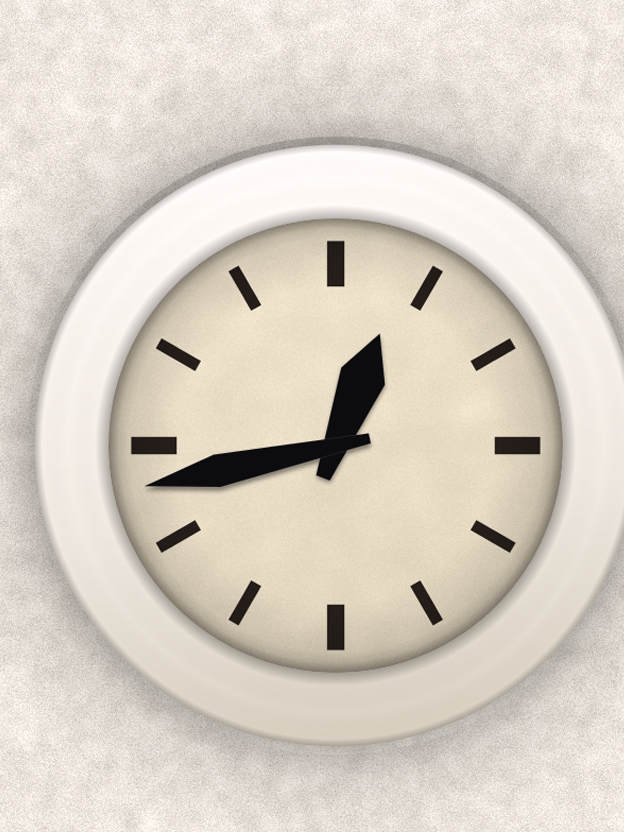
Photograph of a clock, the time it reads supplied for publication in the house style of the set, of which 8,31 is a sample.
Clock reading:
12,43
